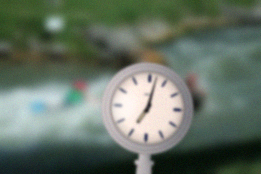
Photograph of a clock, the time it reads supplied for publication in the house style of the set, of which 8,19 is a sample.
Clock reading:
7,02
